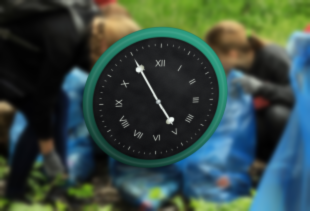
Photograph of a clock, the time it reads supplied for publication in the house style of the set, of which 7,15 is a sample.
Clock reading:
4,55
